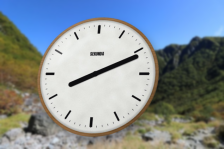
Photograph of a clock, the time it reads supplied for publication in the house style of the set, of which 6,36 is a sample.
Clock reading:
8,11
